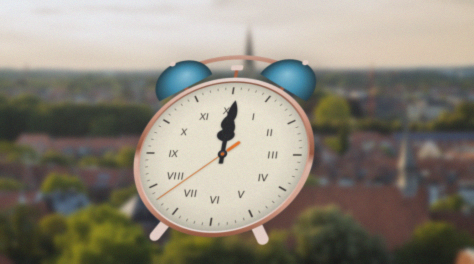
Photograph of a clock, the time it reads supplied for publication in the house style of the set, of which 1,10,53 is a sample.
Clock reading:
12,00,38
